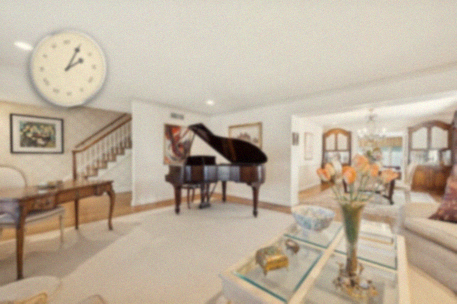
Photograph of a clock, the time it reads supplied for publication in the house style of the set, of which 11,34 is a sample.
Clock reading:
2,05
